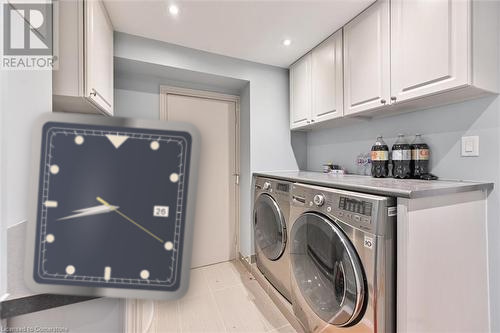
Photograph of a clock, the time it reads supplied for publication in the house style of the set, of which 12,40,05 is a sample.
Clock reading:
8,42,20
